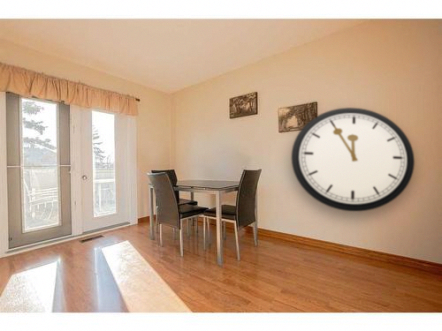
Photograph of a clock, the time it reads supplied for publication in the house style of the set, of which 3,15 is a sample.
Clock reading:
11,55
